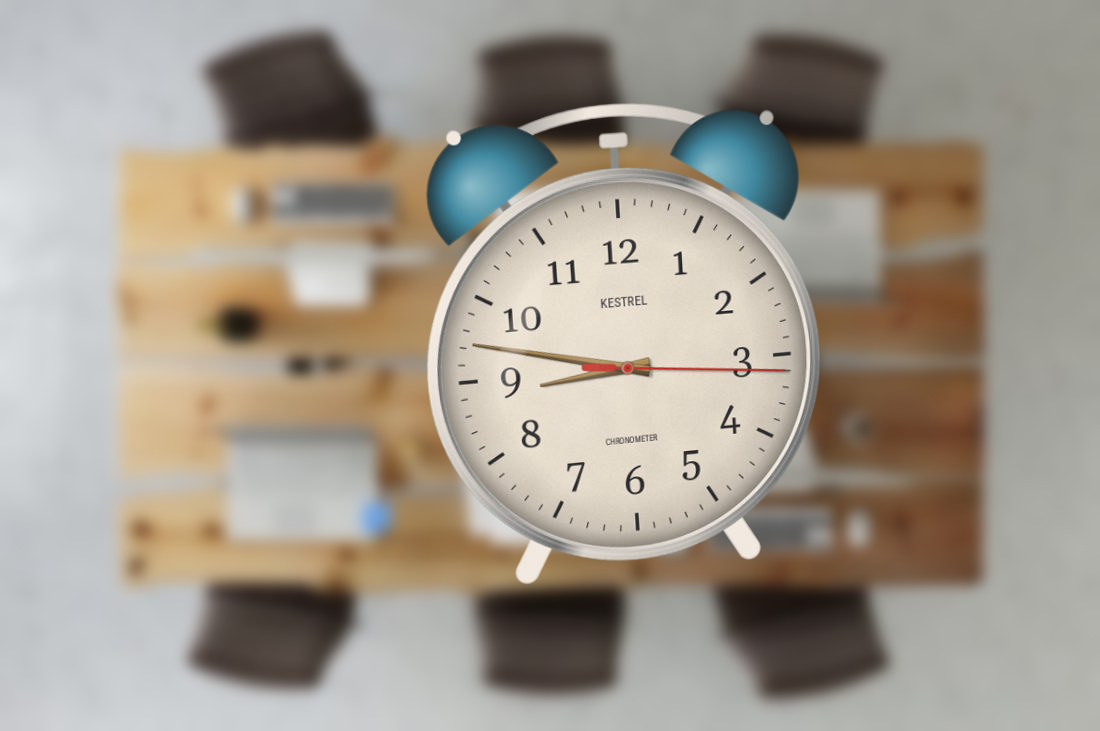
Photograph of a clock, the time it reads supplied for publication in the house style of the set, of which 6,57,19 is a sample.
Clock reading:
8,47,16
